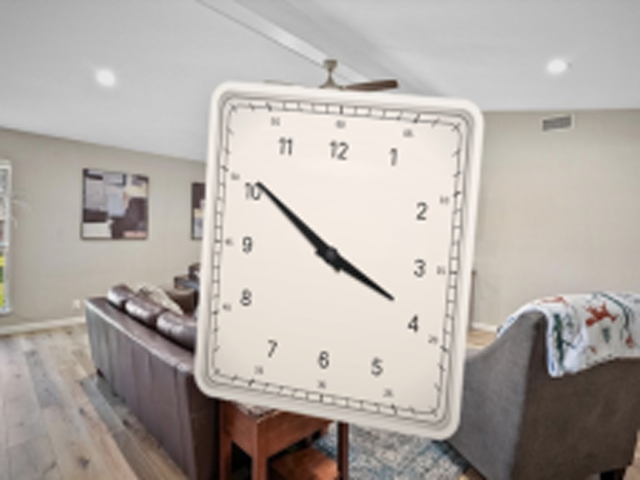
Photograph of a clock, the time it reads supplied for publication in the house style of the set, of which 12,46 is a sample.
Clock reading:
3,51
